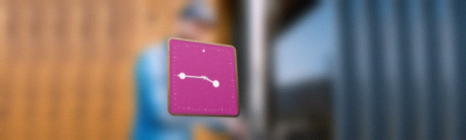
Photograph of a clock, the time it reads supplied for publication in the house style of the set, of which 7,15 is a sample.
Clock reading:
3,45
